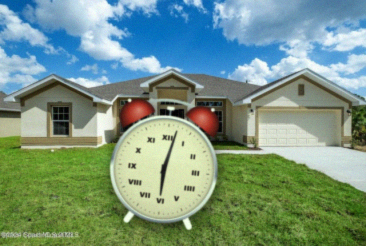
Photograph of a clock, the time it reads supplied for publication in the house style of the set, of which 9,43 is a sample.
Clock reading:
6,02
